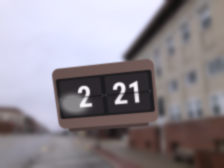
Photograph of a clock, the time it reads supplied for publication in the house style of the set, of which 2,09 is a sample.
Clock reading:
2,21
